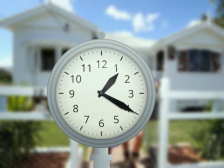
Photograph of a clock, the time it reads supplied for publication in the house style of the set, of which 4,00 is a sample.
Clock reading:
1,20
